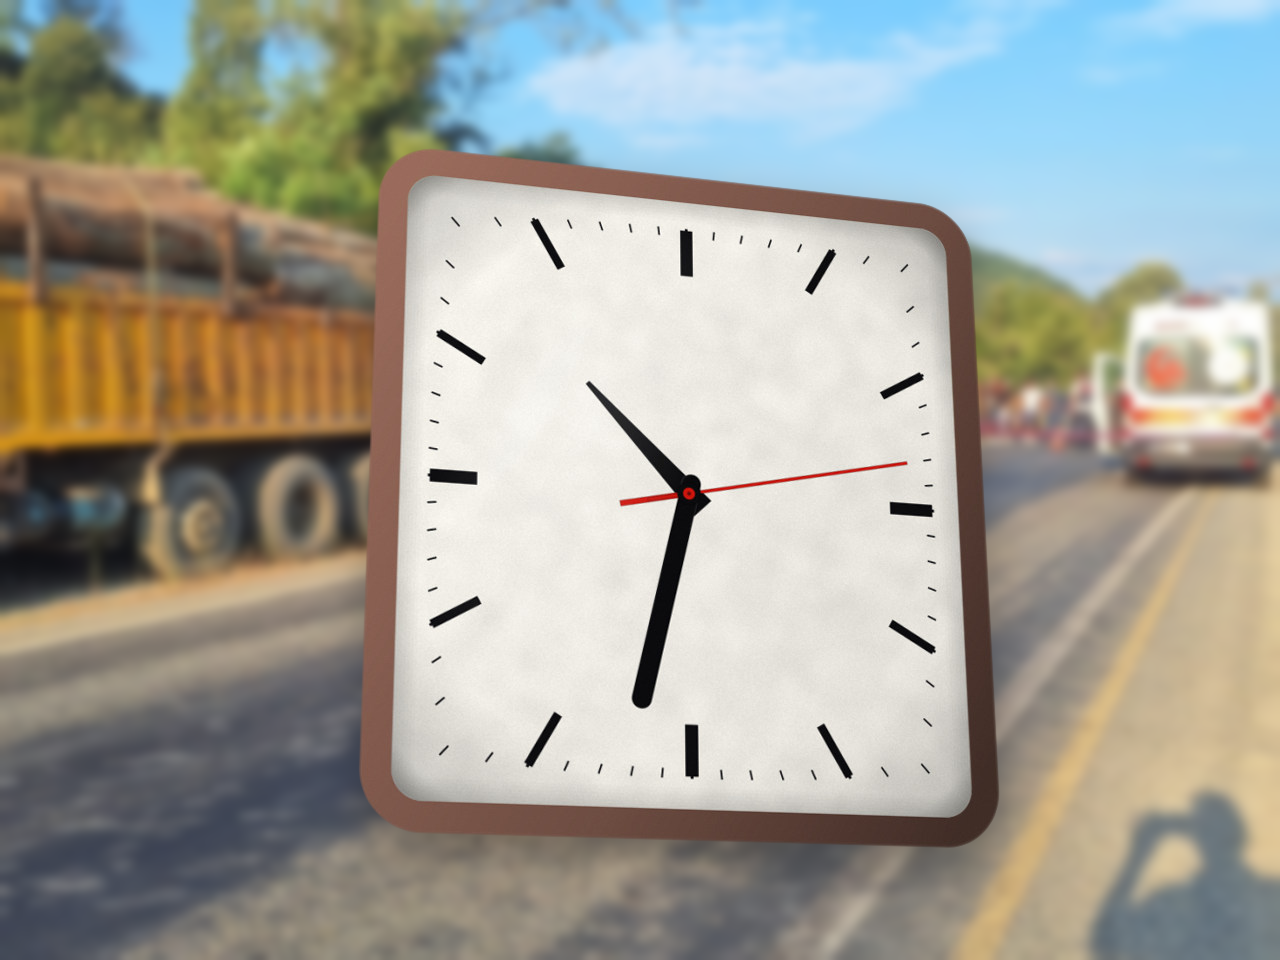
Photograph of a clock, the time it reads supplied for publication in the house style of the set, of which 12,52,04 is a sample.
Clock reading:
10,32,13
